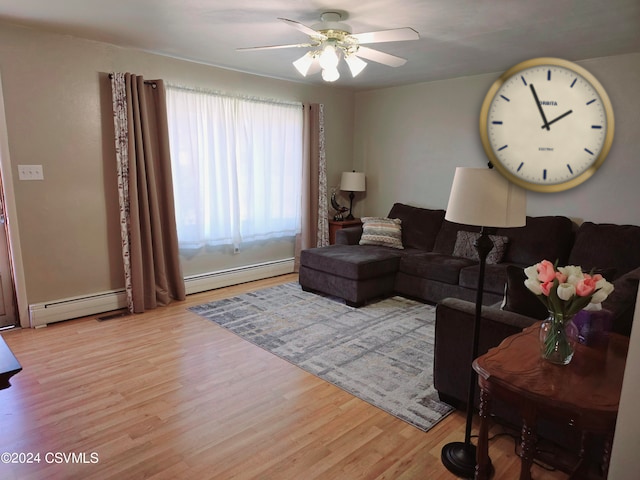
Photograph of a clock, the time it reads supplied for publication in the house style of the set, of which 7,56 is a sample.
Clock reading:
1,56
